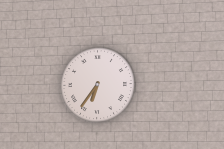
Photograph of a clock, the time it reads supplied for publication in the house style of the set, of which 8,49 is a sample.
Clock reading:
6,36
